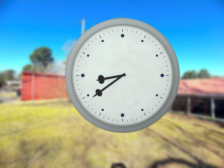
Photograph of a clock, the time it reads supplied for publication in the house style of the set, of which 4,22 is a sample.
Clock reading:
8,39
